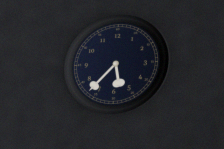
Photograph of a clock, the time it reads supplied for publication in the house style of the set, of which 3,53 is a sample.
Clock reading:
5,37
